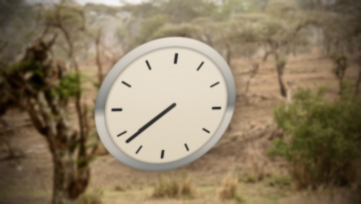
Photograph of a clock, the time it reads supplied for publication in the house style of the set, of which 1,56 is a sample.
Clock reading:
7,38
